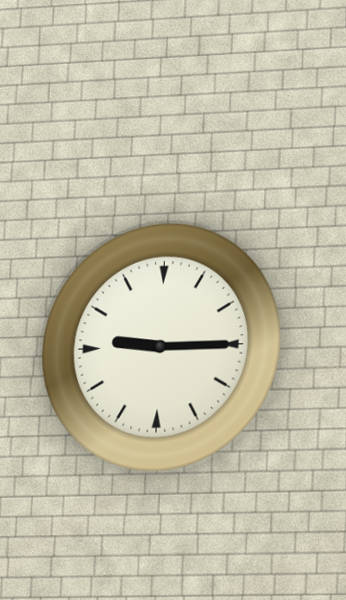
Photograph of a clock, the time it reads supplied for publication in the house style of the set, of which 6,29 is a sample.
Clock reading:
9,15
